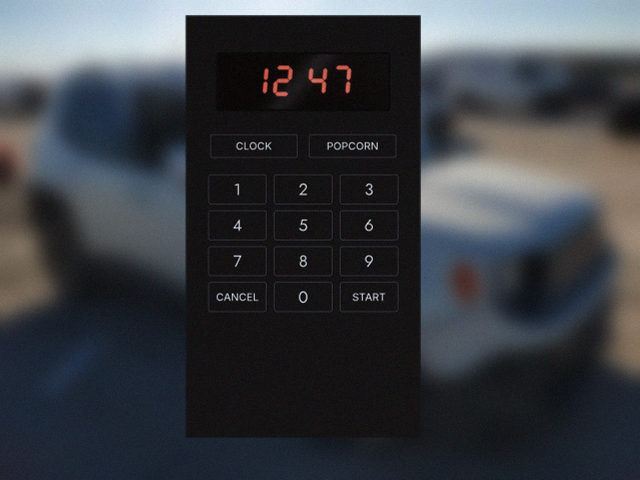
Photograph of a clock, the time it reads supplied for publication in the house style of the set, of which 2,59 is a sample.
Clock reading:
12,47
